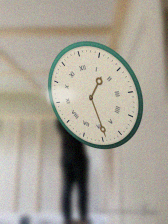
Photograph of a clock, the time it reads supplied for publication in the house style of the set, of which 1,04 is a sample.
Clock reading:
1,29
